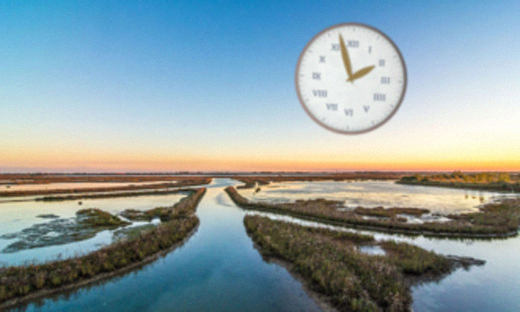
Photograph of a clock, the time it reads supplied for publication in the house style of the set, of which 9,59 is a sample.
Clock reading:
1,57
